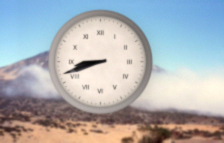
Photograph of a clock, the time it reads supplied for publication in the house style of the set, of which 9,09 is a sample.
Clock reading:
8,42
